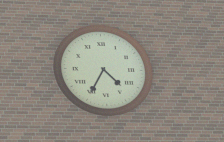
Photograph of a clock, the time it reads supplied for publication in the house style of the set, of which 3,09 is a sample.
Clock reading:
4,35
